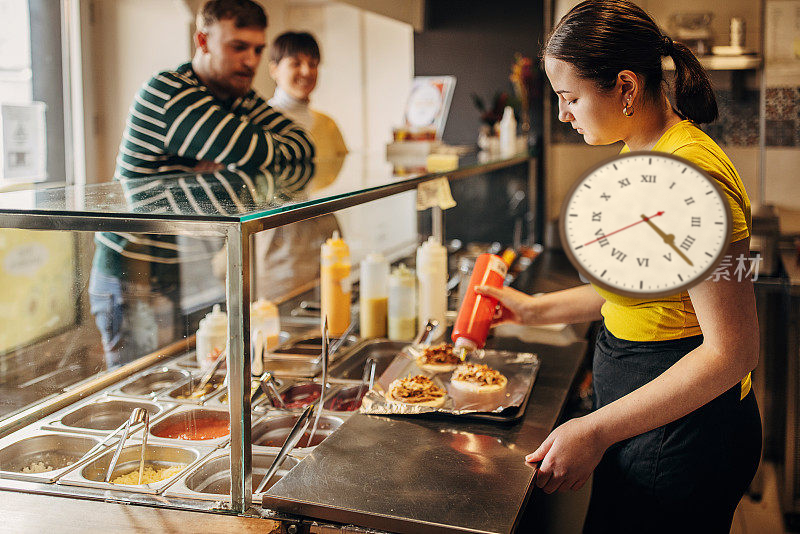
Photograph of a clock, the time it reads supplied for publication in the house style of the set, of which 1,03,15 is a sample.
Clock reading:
4,22,40
